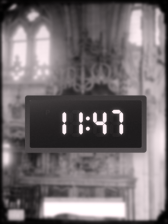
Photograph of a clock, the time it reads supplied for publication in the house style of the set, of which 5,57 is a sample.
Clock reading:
11,47
